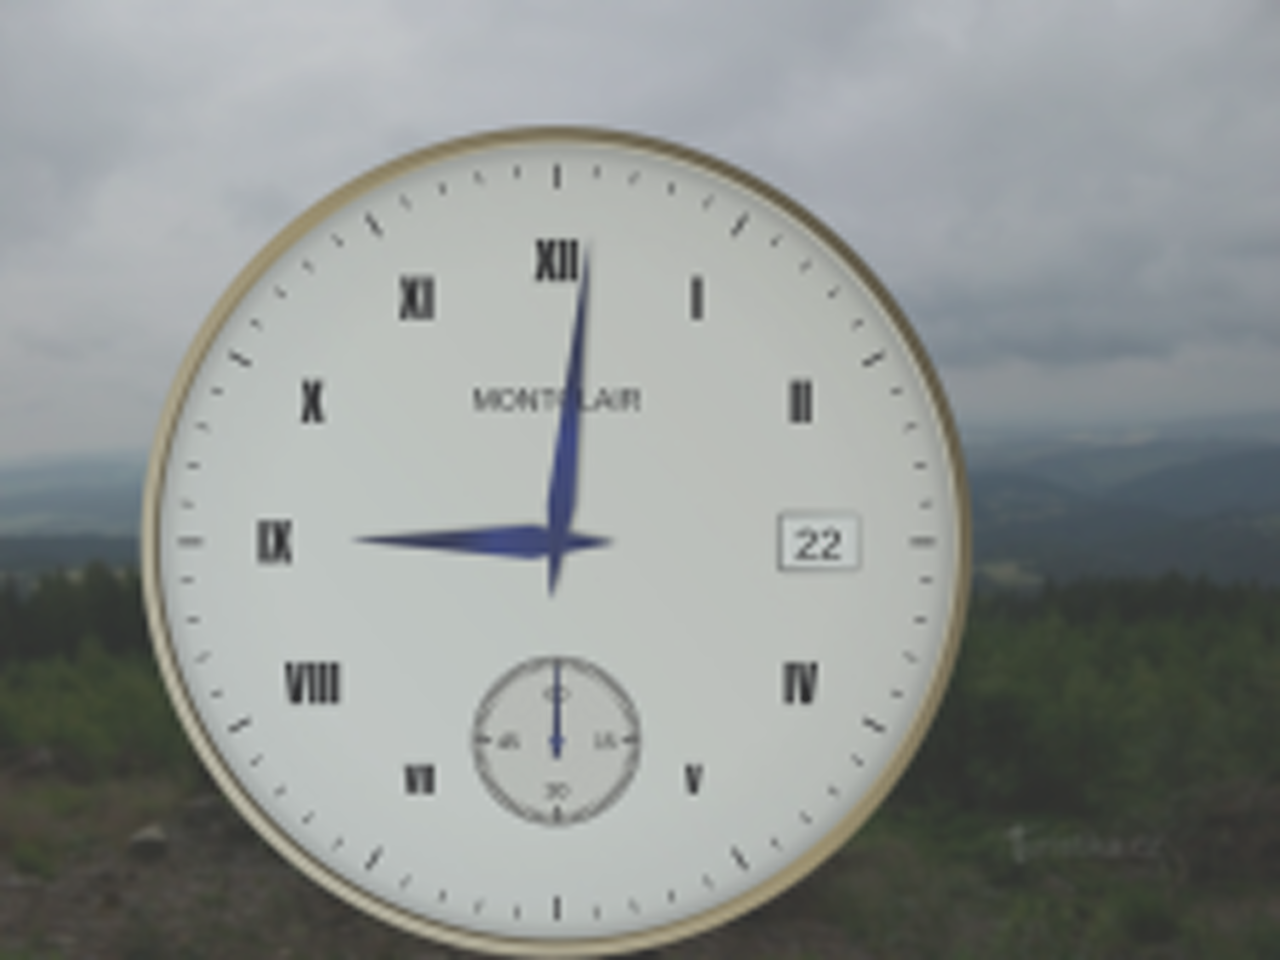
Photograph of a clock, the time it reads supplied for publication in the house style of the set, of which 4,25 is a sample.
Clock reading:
9,01
